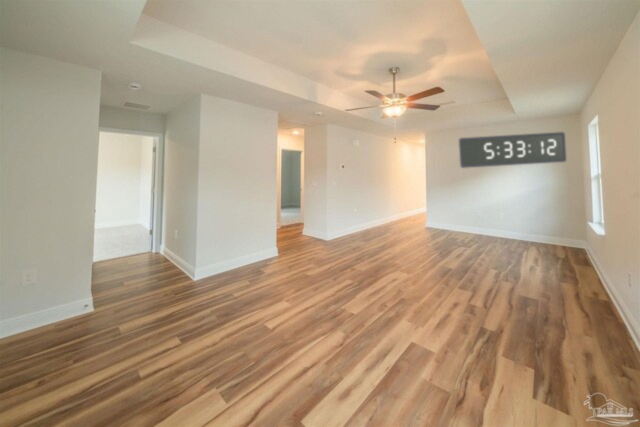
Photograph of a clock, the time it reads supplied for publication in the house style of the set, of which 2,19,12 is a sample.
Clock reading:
5,33,12
